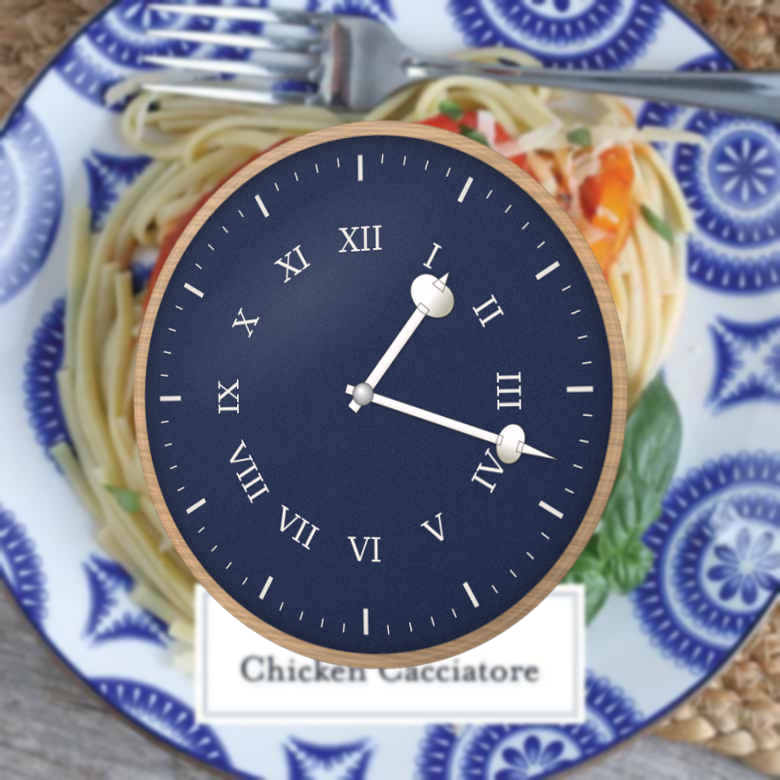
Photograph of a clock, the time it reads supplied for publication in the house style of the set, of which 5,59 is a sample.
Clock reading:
1,18
